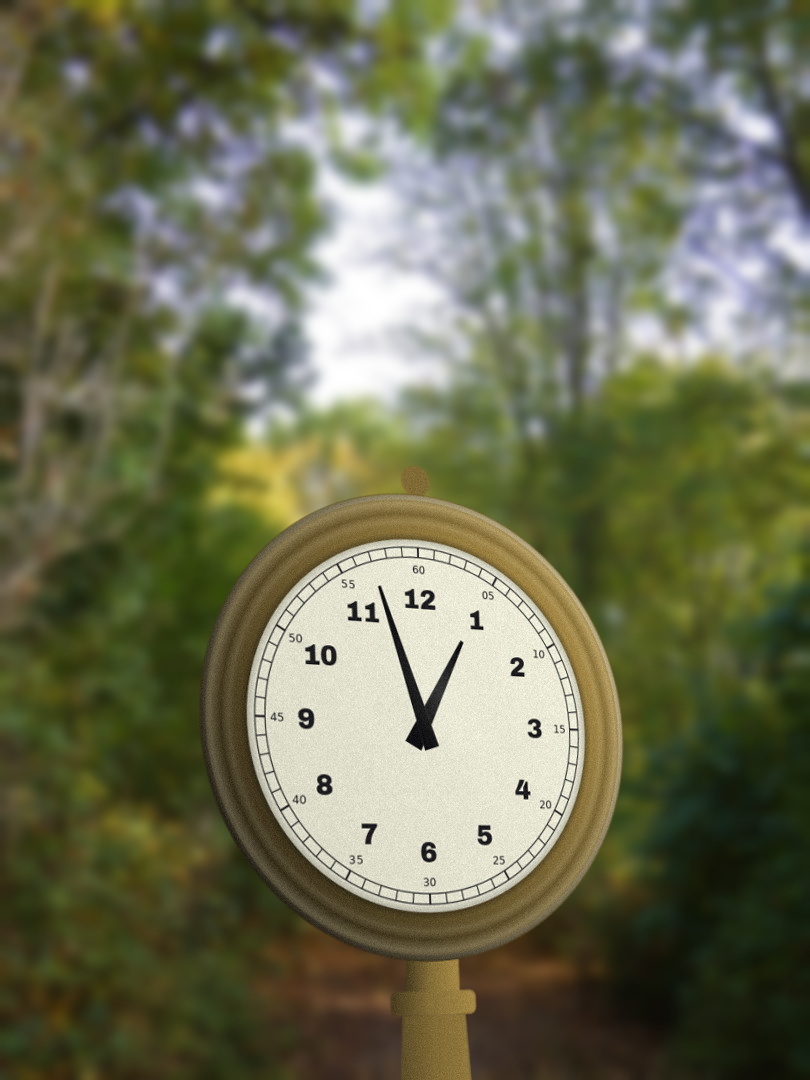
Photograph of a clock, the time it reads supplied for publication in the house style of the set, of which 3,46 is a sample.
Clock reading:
12,57
